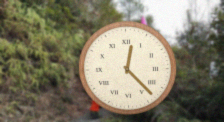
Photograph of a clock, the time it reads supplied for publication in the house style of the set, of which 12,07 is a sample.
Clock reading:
12,23
